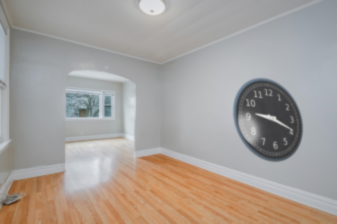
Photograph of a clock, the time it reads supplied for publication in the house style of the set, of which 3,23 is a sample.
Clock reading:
9,19
